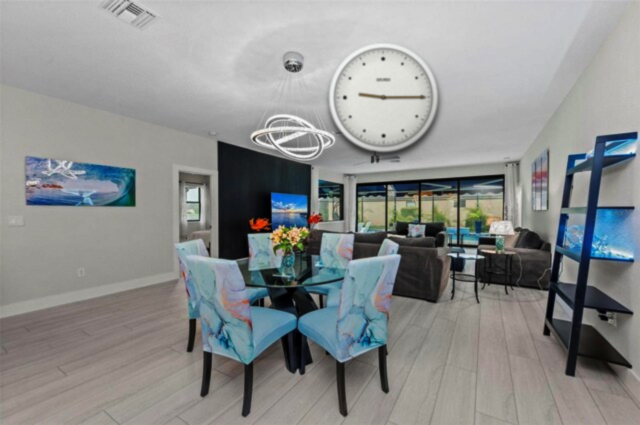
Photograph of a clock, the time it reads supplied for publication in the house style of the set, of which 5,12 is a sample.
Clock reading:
9,15
